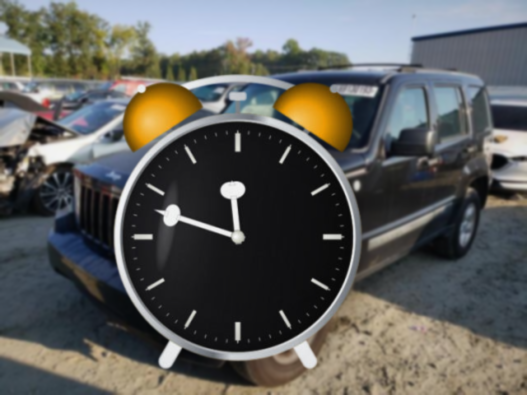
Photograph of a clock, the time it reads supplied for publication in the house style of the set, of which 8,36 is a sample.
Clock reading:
11,48
